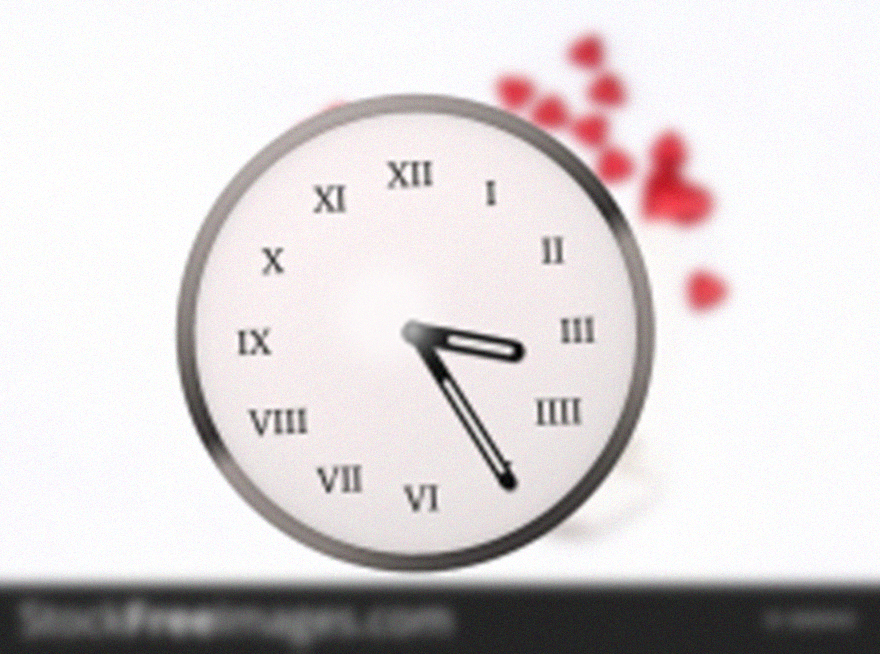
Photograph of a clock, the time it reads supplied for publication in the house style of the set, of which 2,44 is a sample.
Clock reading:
3,25
